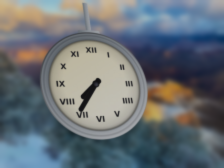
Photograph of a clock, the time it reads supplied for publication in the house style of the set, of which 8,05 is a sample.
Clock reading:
7,36
